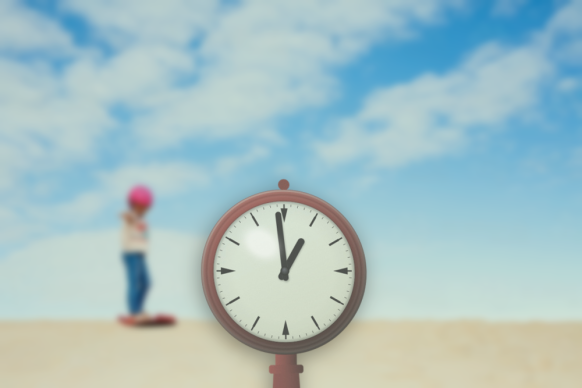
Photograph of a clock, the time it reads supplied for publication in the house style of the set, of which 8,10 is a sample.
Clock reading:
12,59
